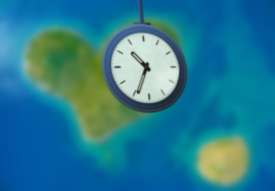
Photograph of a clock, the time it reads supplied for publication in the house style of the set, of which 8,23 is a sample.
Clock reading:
10,34
